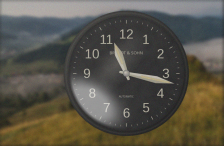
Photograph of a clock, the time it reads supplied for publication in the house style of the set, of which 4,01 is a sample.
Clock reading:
11,17
